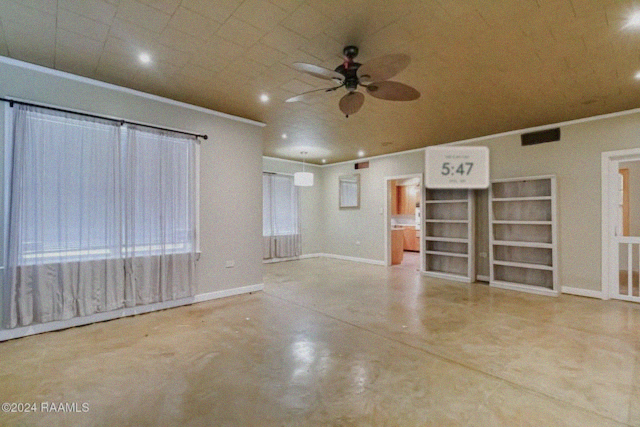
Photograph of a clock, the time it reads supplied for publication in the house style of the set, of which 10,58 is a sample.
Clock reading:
5,47
